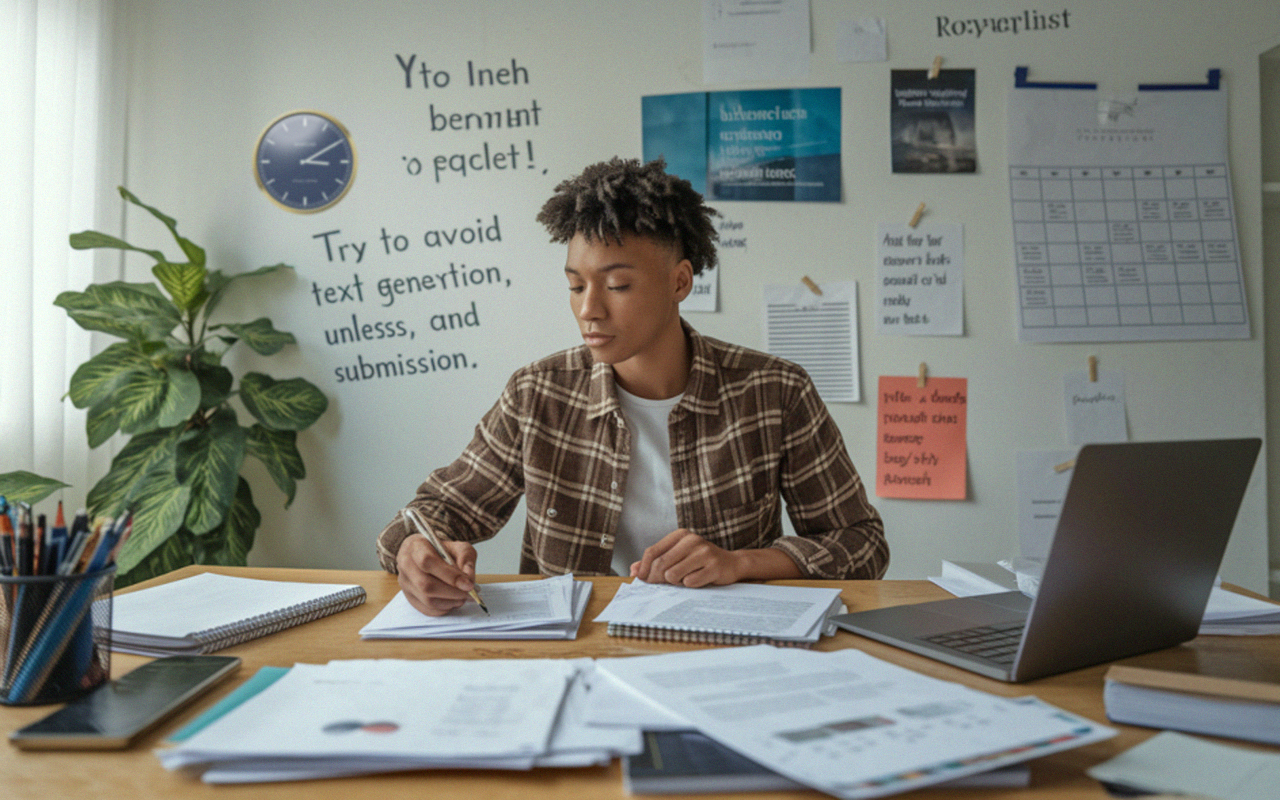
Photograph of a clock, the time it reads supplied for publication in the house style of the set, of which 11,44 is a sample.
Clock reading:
3,10
